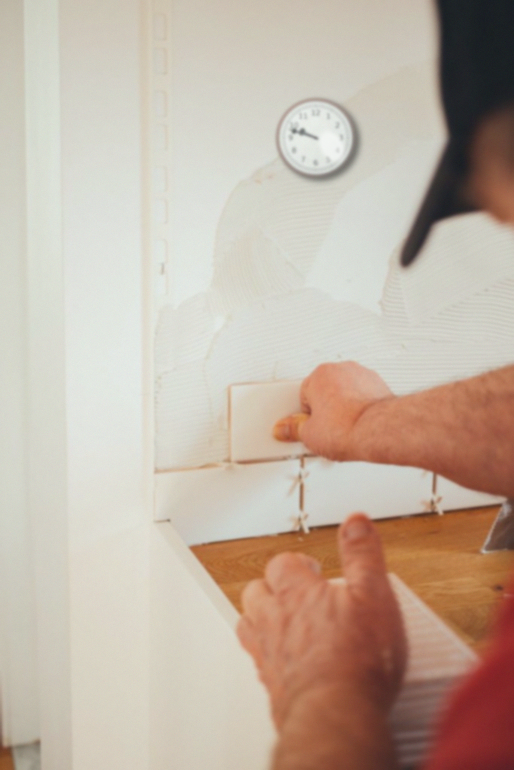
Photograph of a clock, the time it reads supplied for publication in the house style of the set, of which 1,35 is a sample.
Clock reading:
9,48
